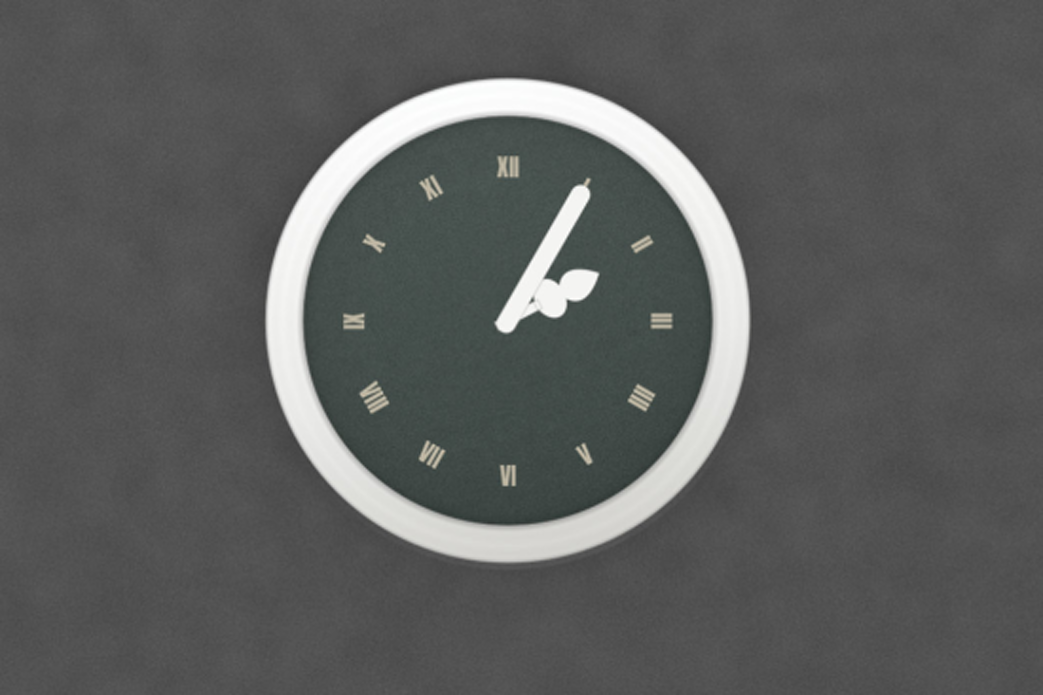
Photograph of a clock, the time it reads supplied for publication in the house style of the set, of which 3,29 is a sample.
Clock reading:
2,05
